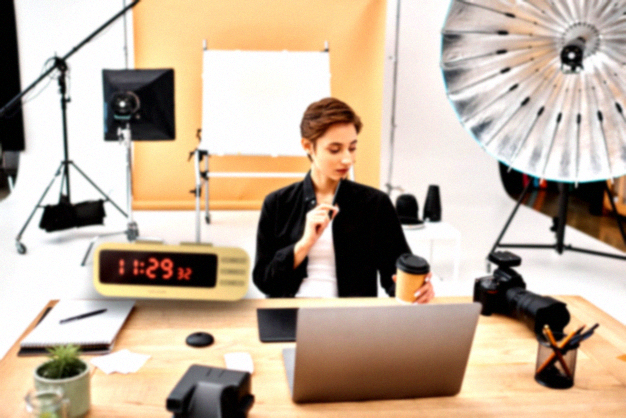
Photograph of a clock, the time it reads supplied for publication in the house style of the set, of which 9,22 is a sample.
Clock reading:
11,29
